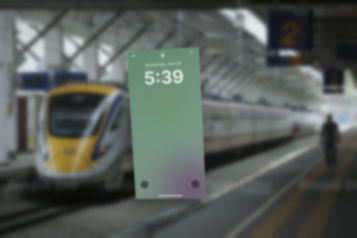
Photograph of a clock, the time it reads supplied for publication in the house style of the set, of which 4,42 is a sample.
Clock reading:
5,39
